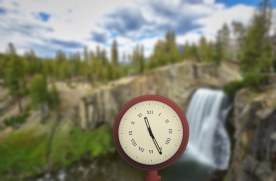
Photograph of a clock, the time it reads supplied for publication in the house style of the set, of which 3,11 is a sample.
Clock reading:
11,26
